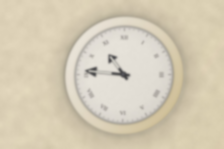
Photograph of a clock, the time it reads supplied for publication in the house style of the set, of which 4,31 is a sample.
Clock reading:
10,46
